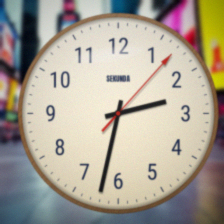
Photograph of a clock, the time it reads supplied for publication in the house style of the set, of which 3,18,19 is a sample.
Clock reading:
2,32,07
